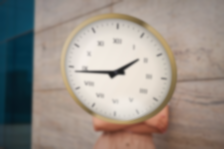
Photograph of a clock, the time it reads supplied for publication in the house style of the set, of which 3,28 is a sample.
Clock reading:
1,44
